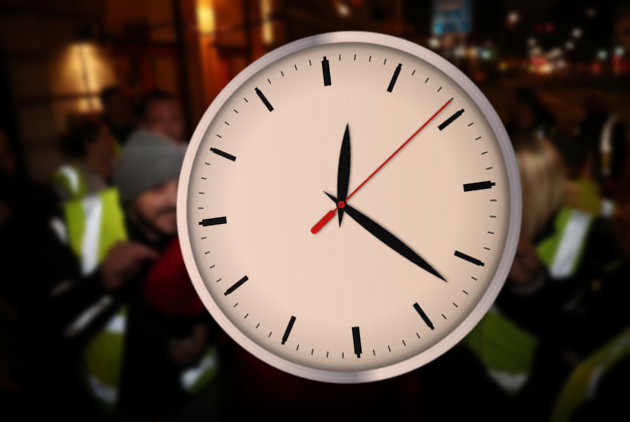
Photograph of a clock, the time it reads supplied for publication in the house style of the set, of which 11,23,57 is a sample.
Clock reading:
12,22,09
